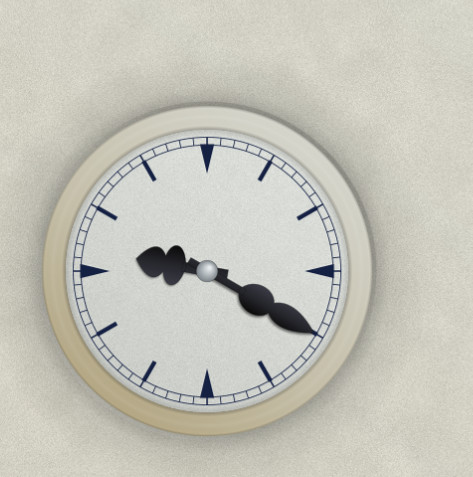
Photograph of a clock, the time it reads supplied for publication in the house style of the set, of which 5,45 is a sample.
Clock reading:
9,20
